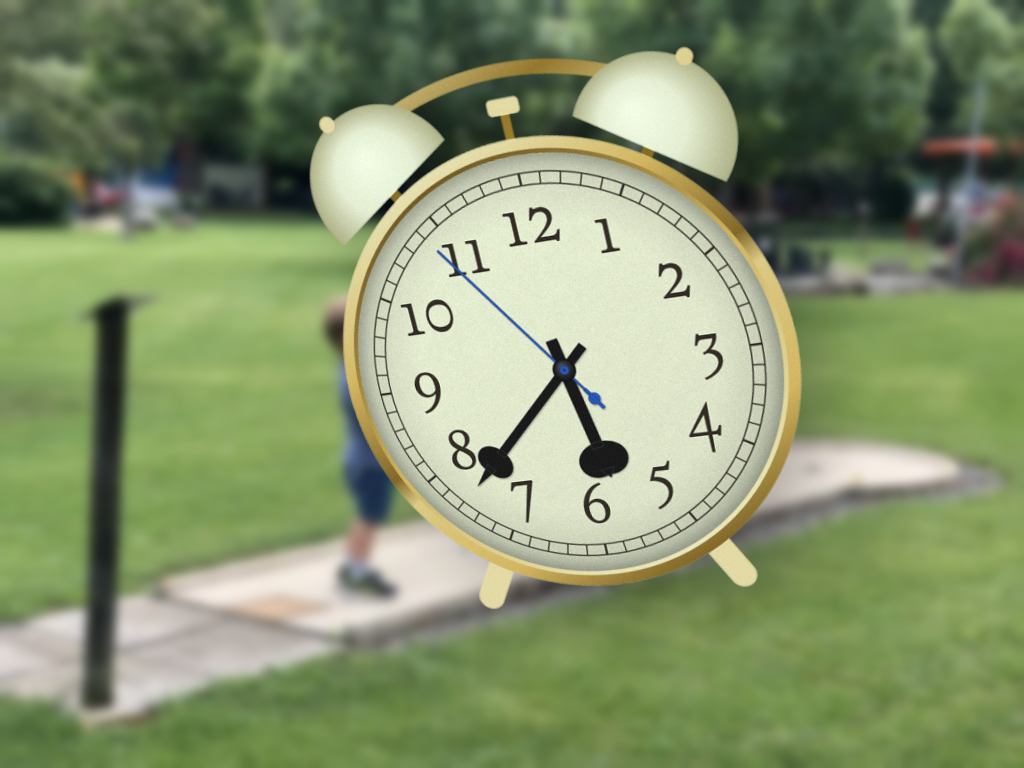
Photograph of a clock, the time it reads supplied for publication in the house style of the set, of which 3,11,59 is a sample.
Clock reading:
5,37,54
